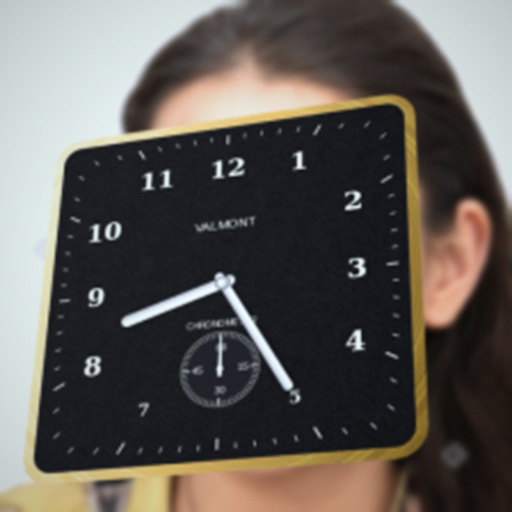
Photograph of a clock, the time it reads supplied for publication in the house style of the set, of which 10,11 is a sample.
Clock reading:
8,25
